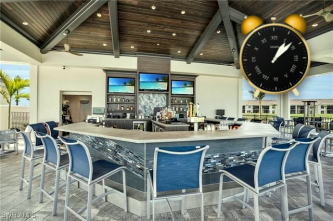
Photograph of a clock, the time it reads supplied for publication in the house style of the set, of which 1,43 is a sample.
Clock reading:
1,08
